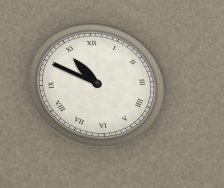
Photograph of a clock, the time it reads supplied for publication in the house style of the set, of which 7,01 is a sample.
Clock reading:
10,50
